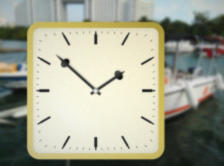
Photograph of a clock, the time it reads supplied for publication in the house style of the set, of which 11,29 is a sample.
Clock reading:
1,52
